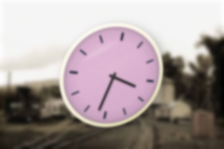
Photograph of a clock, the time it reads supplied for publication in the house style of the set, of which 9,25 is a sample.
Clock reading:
3,32
